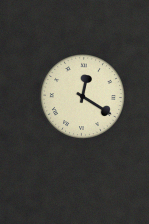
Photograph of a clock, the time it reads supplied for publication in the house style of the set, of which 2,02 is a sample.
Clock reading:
12,20
